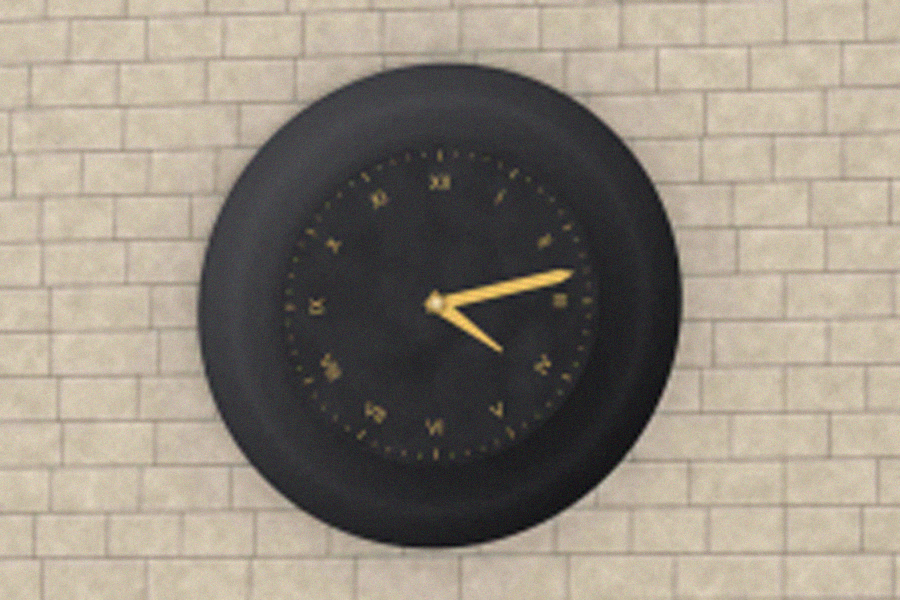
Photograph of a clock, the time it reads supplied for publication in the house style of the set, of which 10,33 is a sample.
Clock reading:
4,13
